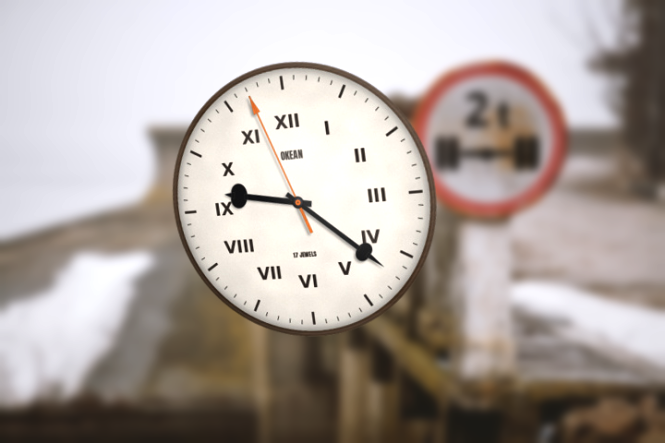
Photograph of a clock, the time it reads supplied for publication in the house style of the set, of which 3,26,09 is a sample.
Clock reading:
9,21,57
